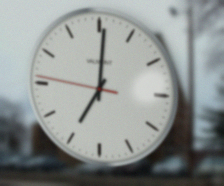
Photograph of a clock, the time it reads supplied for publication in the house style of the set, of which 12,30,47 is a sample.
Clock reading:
7,00,46
